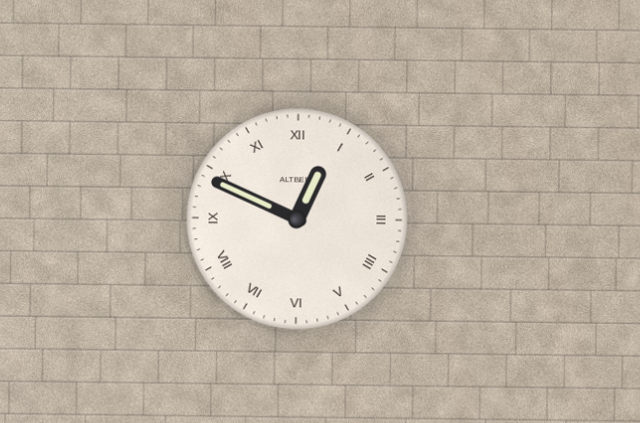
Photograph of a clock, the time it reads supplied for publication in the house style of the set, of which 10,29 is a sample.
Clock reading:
12,49
